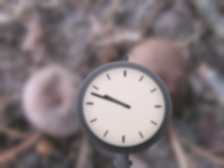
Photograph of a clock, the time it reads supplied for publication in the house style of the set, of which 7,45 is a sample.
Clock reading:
9,48
